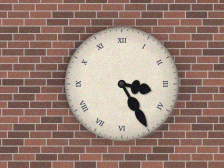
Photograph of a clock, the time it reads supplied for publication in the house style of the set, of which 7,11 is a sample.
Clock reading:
3,25
